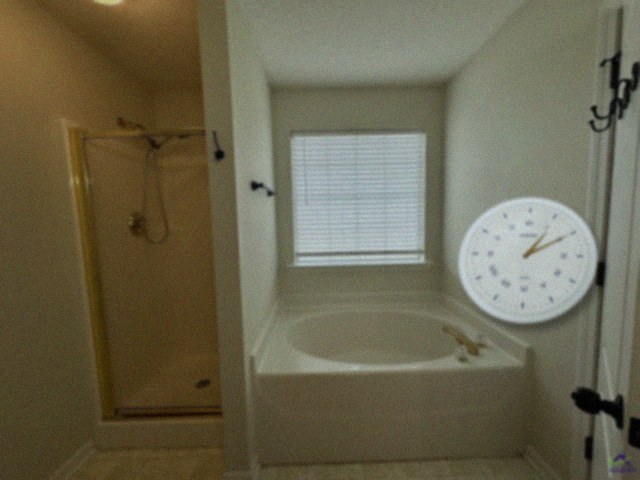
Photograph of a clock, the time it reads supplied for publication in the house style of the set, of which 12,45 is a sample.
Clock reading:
1,10
